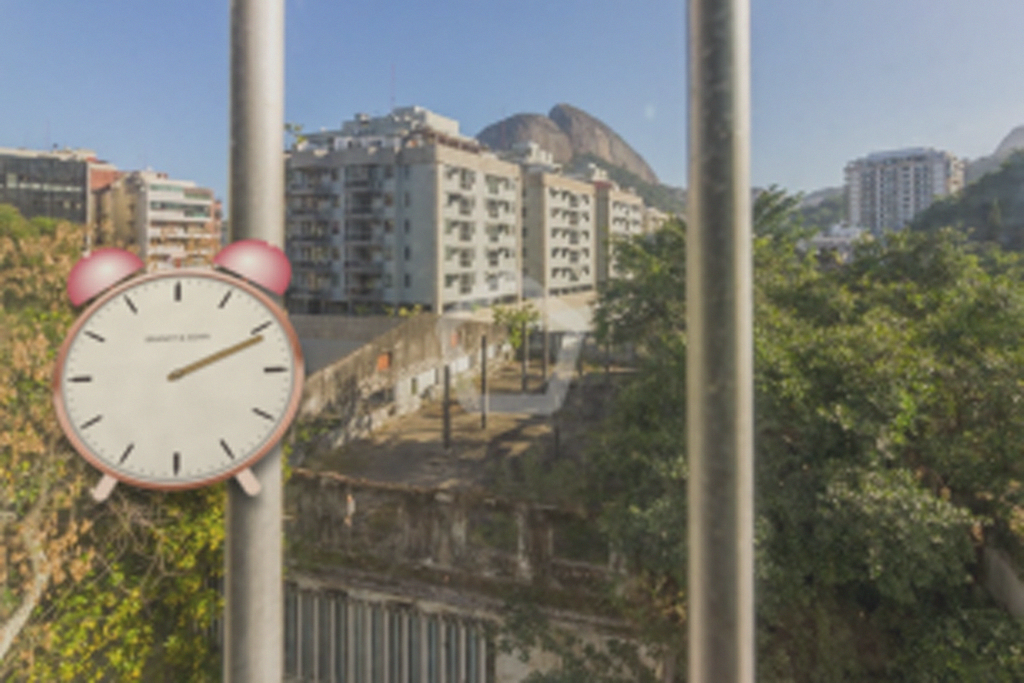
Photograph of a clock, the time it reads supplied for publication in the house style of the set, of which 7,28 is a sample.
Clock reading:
2,11
